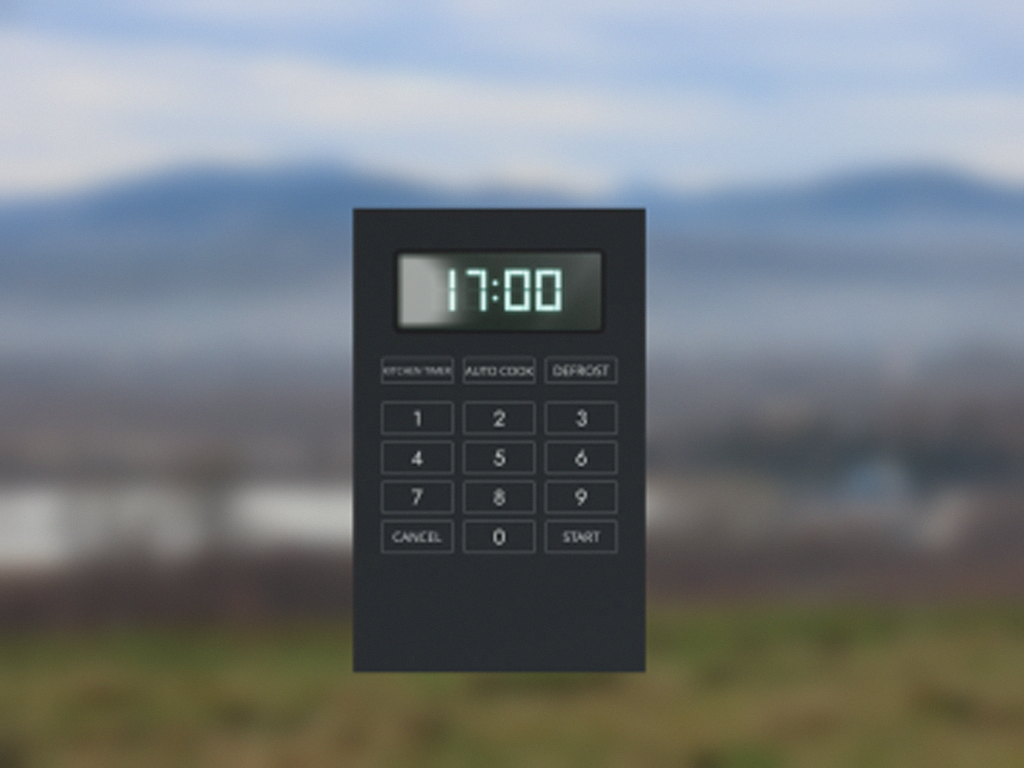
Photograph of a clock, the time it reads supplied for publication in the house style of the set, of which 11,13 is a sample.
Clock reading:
17,00
